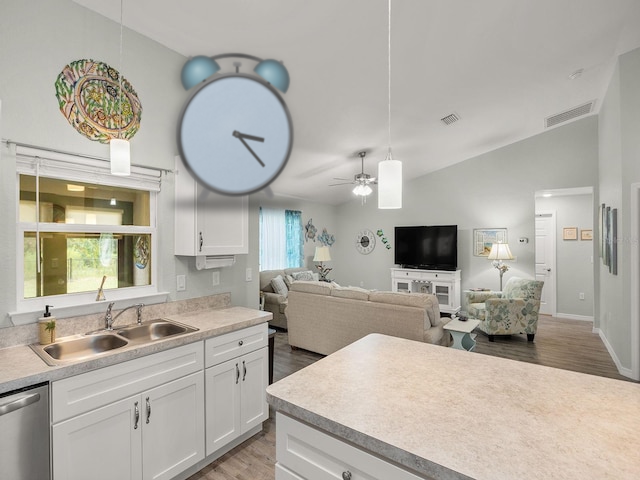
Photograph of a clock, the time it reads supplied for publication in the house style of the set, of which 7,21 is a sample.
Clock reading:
3,23
